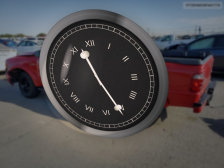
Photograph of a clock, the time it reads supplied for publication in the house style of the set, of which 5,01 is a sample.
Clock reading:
11,26
